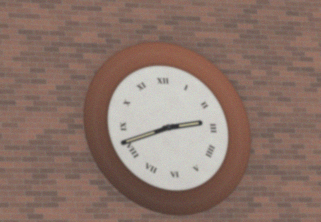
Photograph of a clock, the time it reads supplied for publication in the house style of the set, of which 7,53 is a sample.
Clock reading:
2,42
